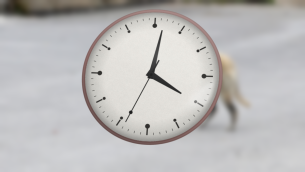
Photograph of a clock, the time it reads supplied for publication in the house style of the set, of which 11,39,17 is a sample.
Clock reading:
4,01,34
